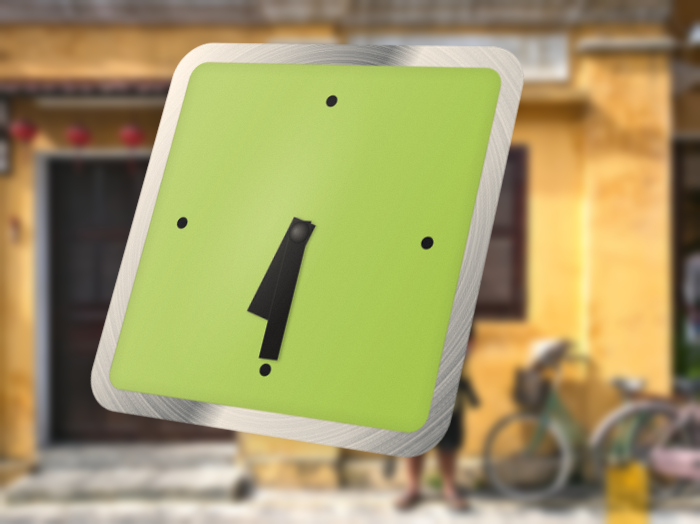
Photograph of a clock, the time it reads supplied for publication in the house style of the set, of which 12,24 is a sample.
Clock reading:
6,30
